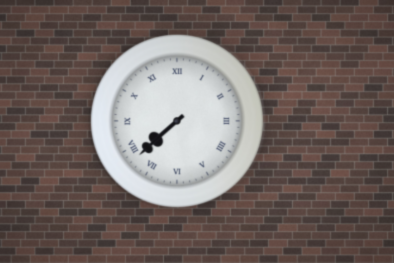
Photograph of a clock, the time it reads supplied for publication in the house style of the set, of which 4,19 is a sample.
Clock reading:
7,38
